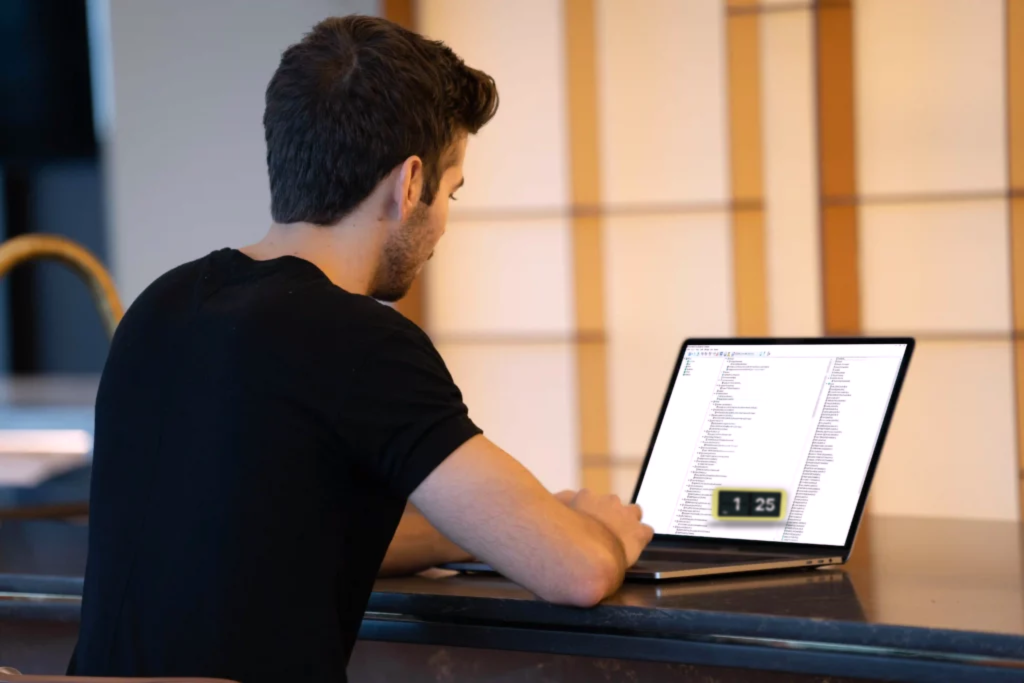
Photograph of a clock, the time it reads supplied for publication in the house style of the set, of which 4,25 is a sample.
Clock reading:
1,25
